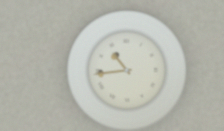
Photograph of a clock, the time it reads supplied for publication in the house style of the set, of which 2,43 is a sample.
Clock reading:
10,44
